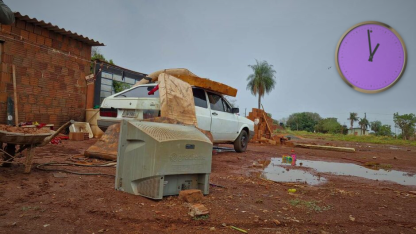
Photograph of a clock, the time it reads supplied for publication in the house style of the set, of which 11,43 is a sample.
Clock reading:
12,59
